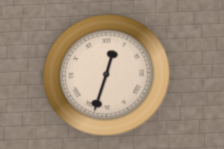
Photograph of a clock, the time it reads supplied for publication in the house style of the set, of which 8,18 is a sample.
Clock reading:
12,33
